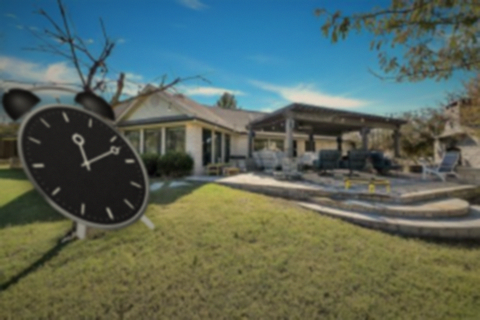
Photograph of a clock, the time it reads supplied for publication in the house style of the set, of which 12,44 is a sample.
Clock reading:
12,12
